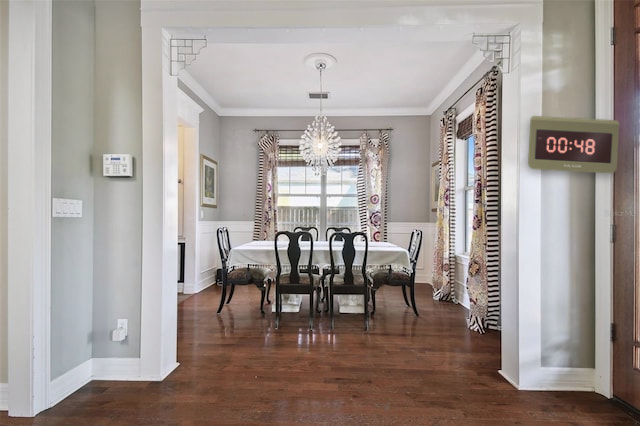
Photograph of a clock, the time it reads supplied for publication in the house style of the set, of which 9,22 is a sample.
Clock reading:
0,48
